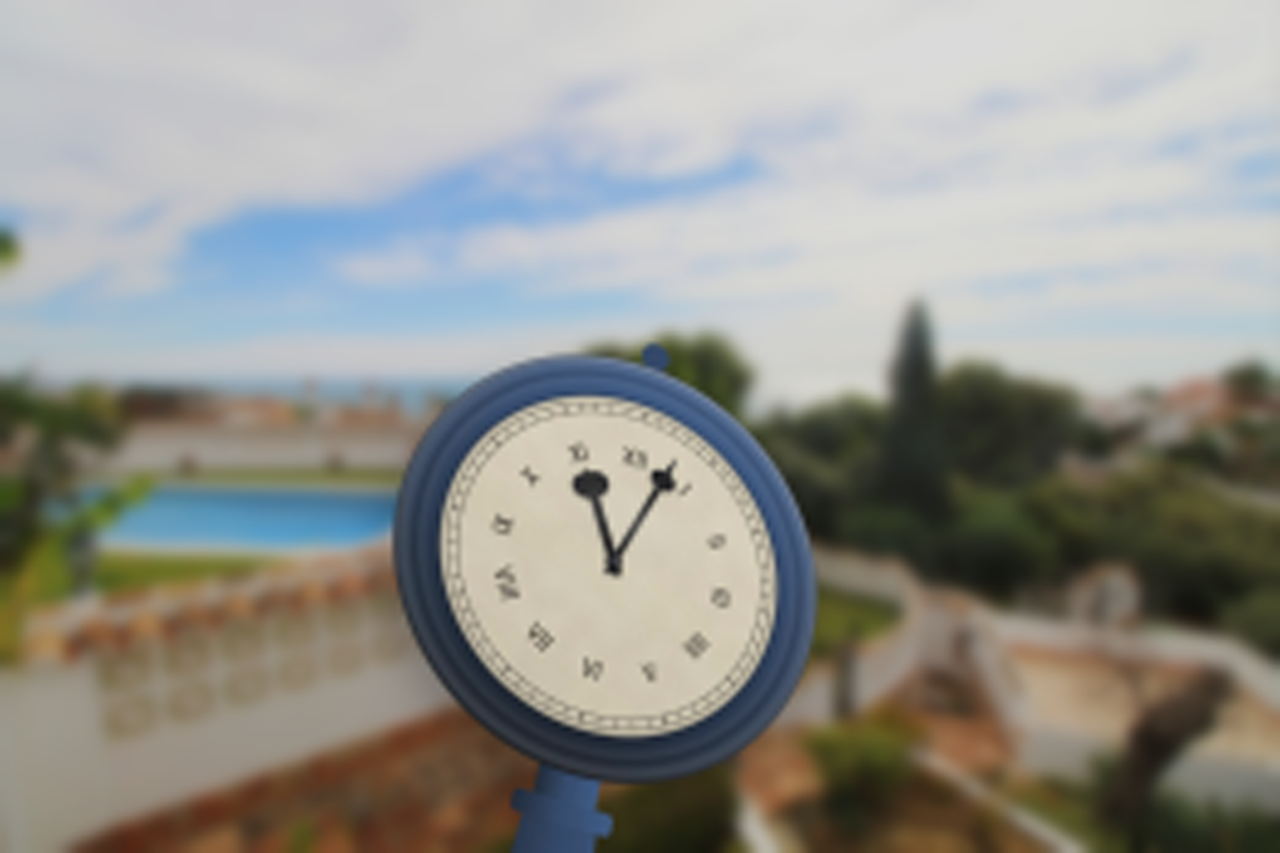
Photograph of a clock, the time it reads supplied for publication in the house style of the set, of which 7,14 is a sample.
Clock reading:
11,03
